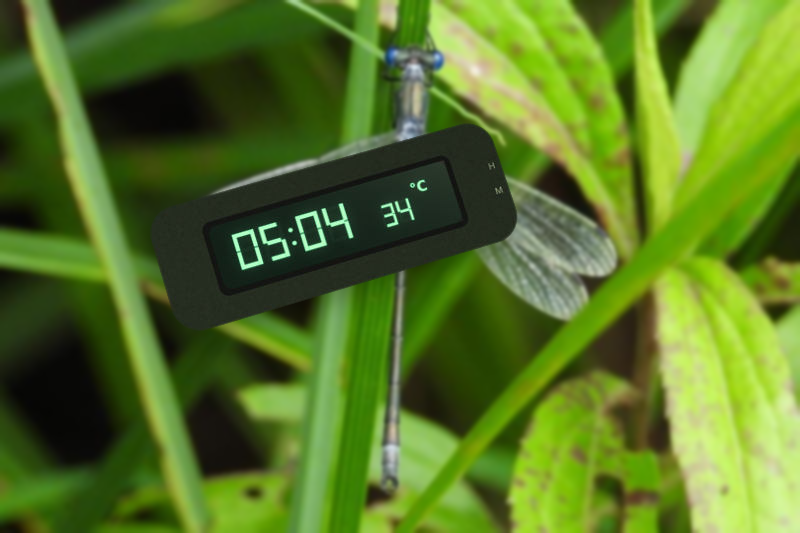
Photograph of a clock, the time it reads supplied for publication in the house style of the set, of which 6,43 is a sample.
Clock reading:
5,04
